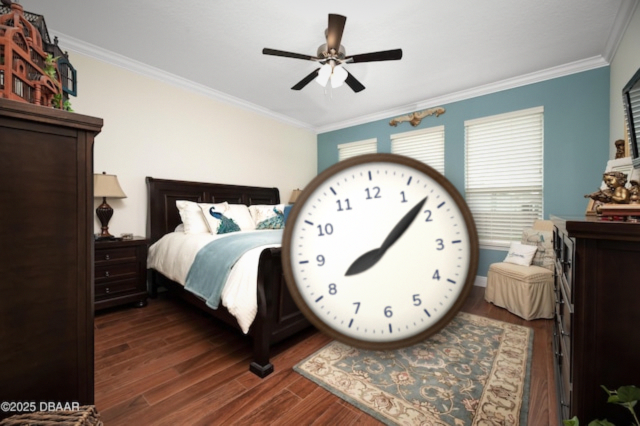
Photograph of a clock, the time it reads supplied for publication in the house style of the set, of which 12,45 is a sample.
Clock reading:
8,08
